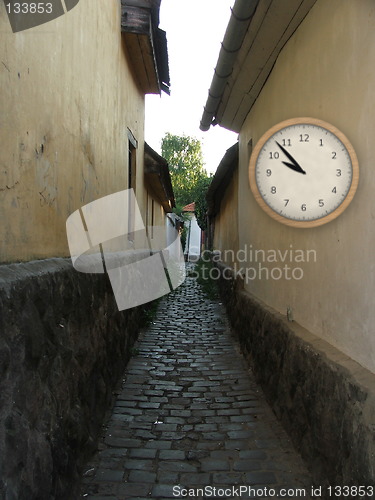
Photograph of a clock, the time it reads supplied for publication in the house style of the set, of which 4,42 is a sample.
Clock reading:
9,53
